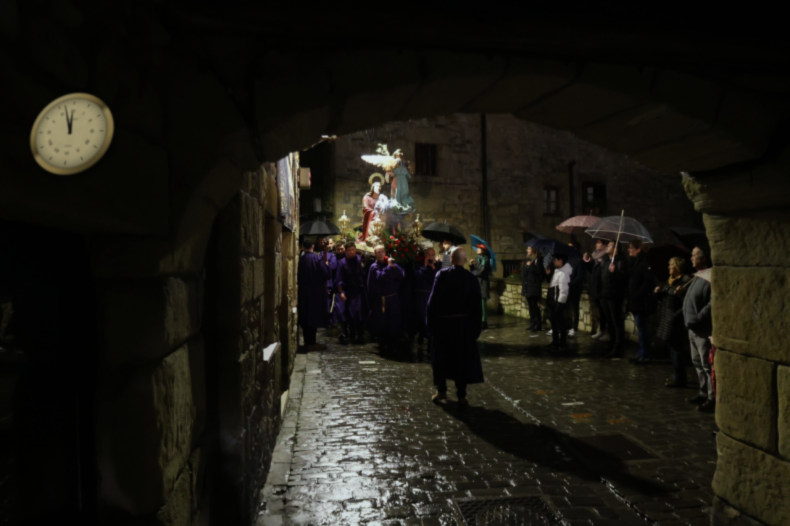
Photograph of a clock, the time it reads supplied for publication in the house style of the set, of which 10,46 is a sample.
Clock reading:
11,57
